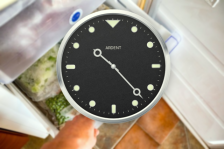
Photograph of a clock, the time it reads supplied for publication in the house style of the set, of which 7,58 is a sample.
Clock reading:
10,23
